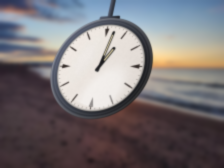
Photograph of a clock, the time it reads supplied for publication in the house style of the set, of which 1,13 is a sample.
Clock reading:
1,02
